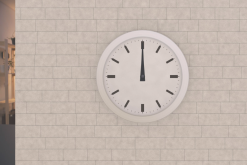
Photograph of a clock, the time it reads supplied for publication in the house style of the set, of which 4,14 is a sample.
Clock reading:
12,00
